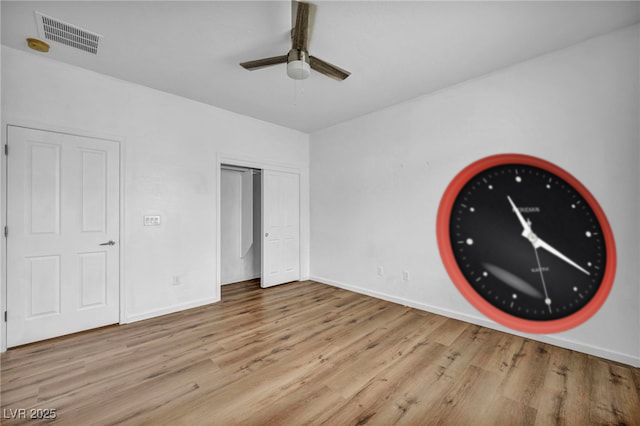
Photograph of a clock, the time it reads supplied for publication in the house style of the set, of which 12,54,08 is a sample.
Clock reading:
11,21,30
